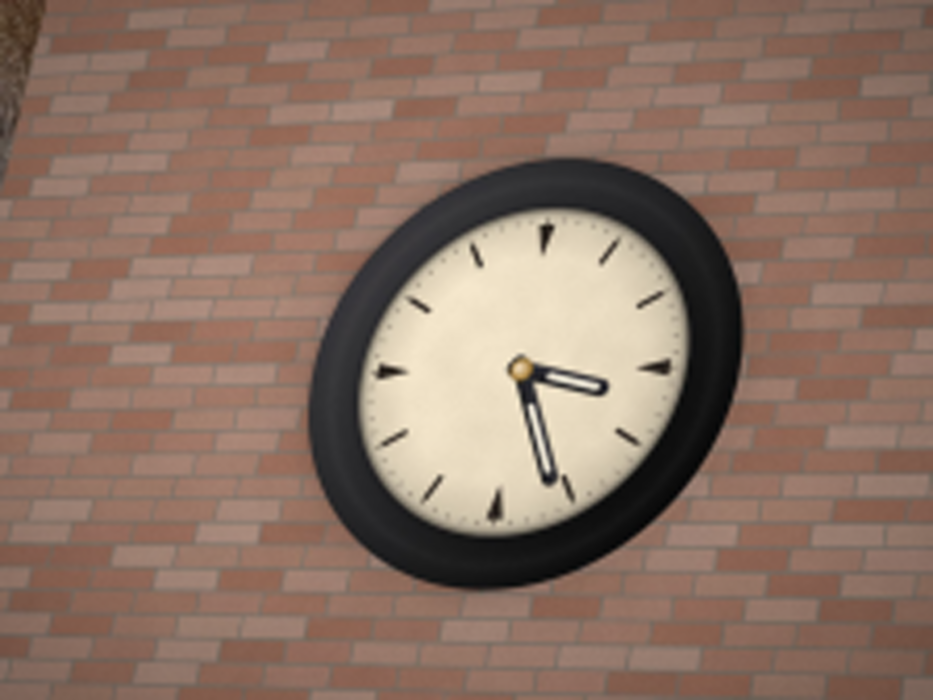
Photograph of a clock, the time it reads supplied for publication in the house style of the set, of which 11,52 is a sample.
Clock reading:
3,26
